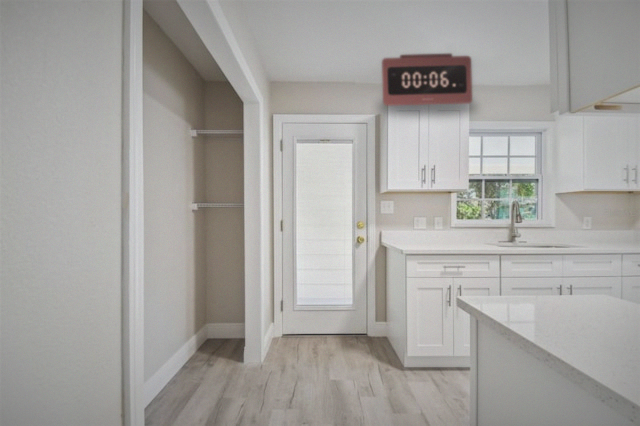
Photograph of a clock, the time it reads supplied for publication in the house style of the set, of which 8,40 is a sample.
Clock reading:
0,06
